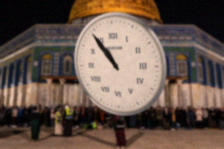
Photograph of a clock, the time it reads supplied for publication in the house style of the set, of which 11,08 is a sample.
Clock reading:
10,54
